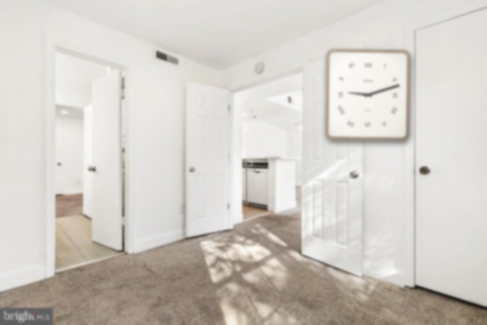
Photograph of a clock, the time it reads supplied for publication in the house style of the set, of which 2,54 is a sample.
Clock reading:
9,12
